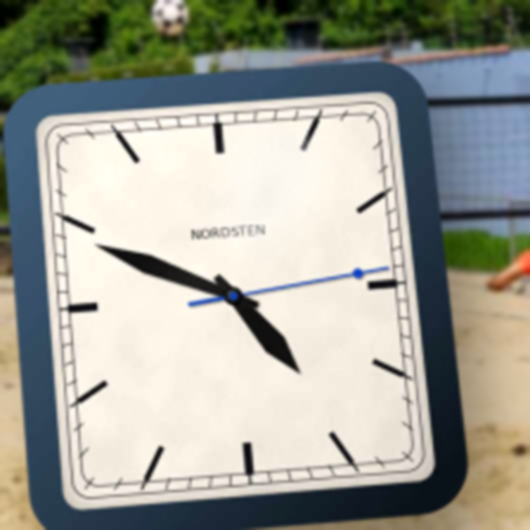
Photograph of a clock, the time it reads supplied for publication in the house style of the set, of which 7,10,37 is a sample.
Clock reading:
4,49,14
